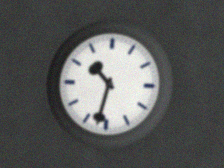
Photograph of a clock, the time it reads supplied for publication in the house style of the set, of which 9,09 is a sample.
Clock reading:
10,32
